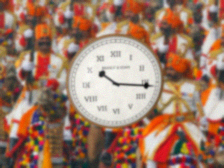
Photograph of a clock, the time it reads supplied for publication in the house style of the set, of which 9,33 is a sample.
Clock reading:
10,16
